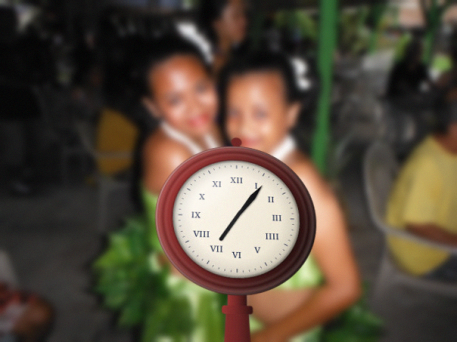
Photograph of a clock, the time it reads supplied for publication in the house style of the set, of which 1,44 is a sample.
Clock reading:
7,06
